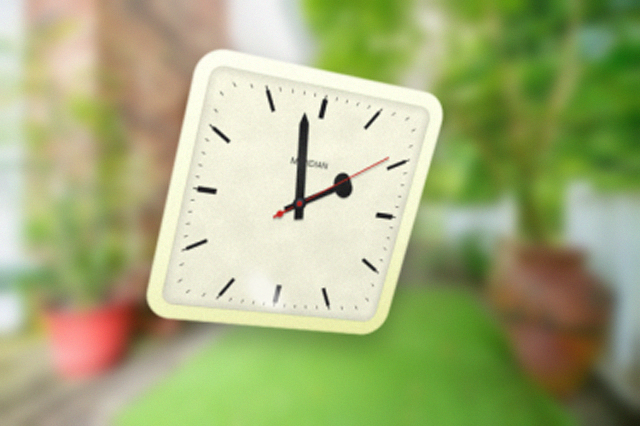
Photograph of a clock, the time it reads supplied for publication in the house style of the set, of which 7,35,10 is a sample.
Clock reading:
1,58,09
